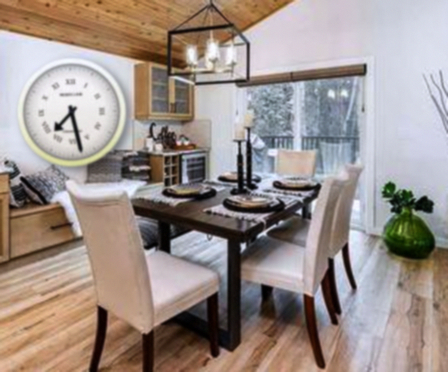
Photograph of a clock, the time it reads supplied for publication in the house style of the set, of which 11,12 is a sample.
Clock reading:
7,28
